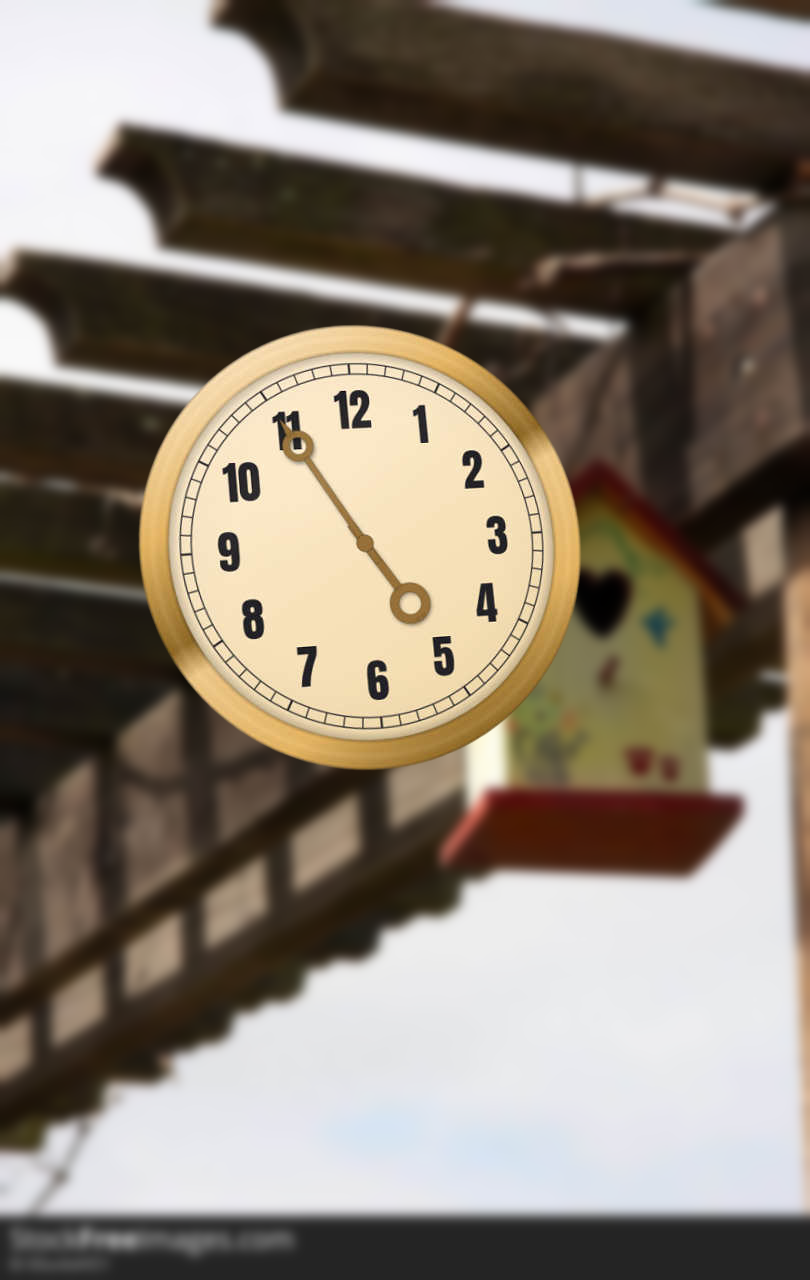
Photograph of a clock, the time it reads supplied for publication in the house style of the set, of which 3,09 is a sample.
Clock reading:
4,55
